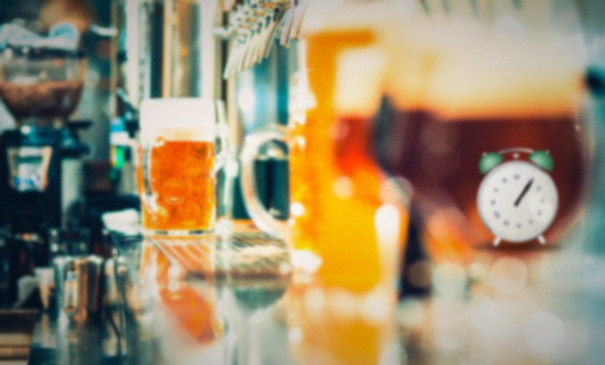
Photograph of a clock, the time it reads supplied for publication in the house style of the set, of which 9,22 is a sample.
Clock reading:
1,06
